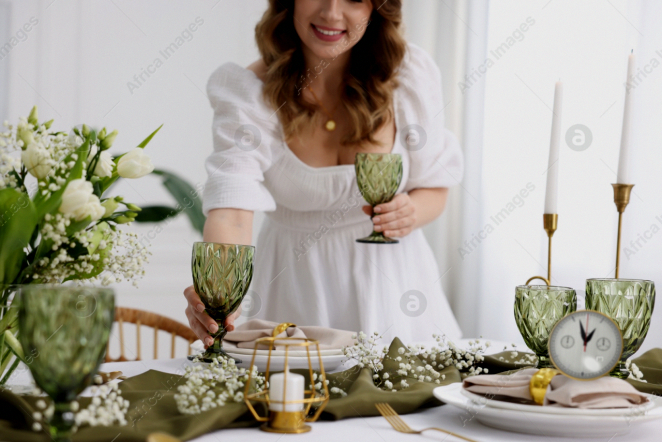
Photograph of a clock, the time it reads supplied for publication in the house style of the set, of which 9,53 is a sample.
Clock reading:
12,57
